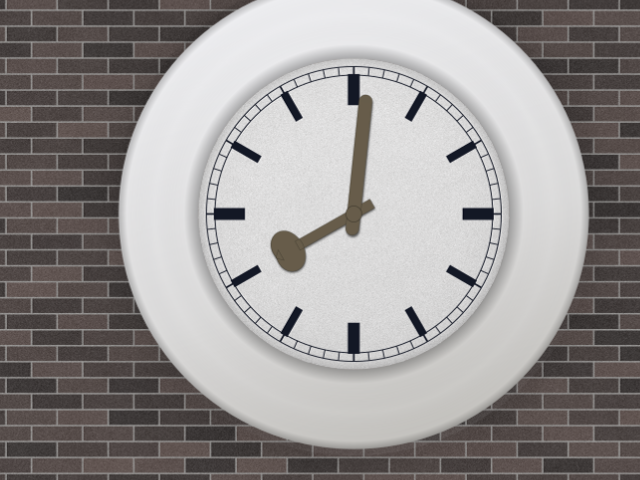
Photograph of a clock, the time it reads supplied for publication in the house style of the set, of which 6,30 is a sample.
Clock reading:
8,01
